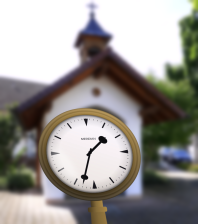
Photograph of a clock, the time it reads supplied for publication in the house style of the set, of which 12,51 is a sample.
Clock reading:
1,33
